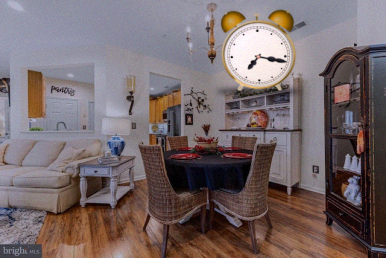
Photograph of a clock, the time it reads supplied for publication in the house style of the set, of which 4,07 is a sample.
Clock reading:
7,17
